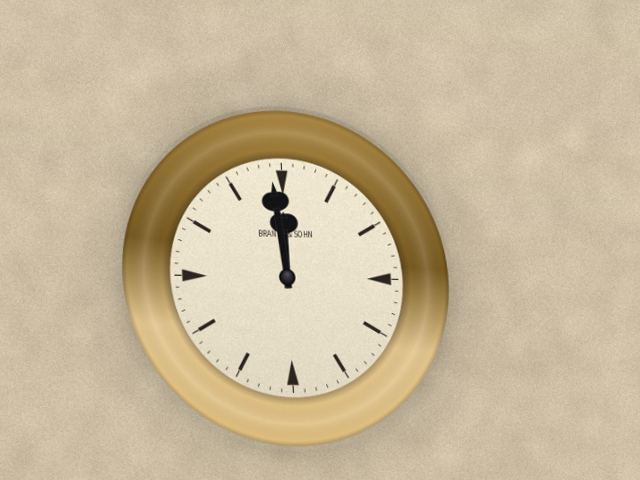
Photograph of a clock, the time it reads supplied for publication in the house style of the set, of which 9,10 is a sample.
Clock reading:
11,59
